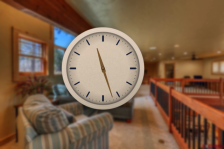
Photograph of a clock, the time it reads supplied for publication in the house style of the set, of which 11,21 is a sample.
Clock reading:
11,27
